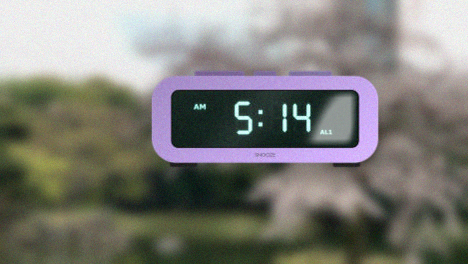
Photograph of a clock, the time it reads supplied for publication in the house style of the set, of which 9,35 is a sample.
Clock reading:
5,14
